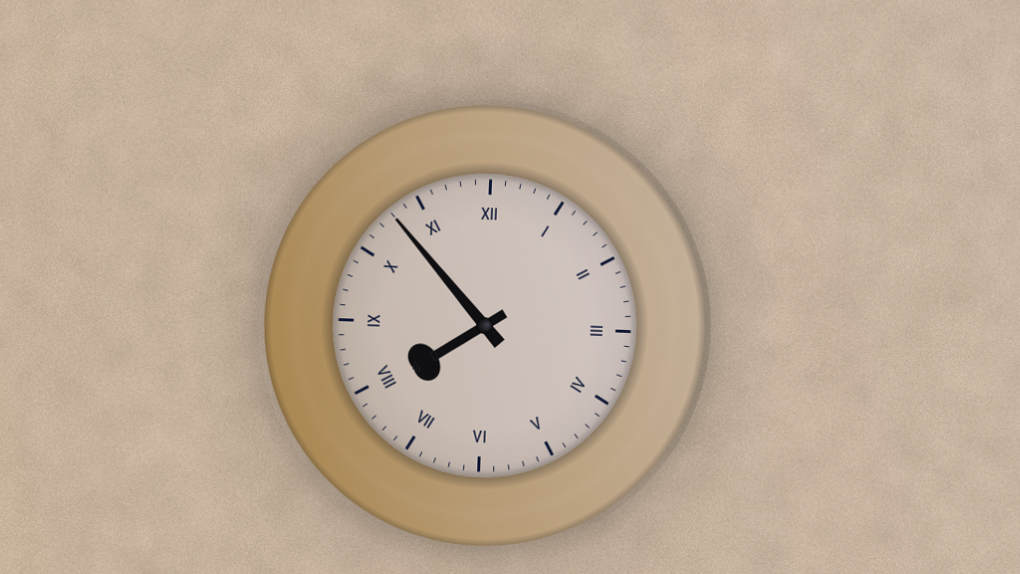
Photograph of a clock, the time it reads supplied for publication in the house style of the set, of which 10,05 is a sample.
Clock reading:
7,53
